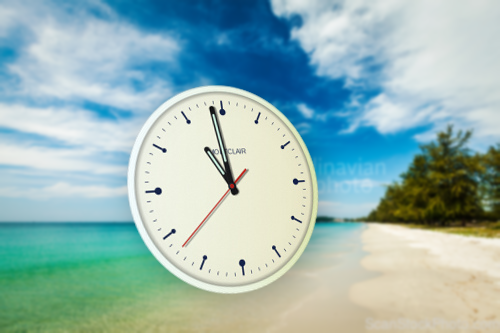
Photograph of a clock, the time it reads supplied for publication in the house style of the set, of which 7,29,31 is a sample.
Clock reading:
10,58,38
